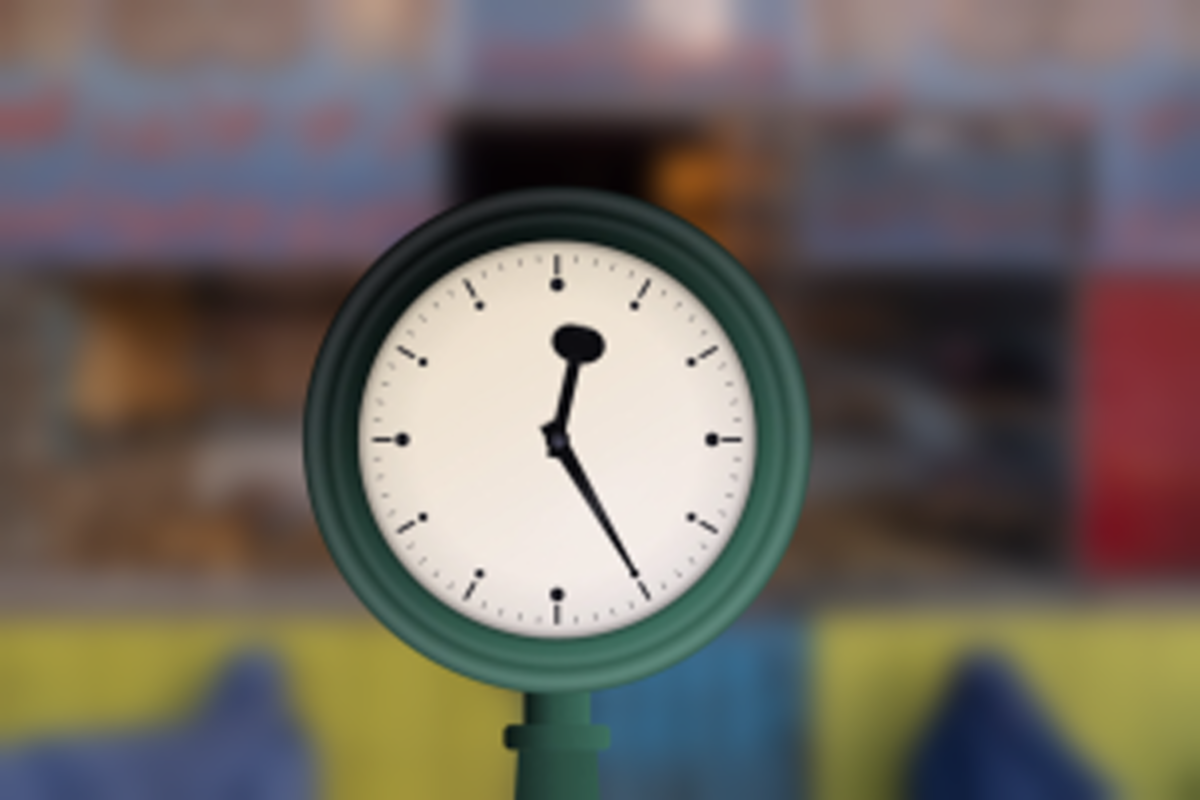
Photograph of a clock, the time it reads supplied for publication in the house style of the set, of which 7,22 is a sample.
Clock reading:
12,25
